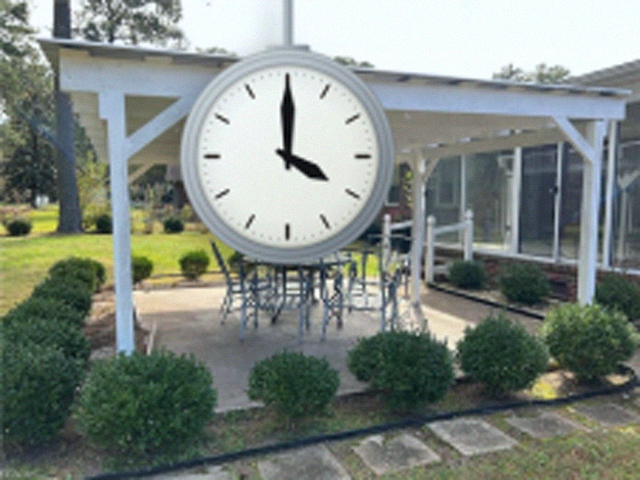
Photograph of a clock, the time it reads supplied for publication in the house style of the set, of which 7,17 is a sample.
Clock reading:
4,00
